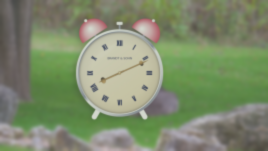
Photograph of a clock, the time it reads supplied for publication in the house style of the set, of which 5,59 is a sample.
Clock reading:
8,11
